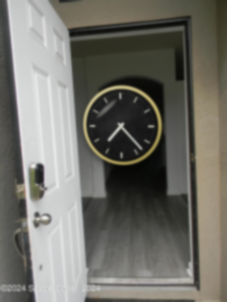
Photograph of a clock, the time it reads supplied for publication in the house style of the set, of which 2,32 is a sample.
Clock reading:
7,23
